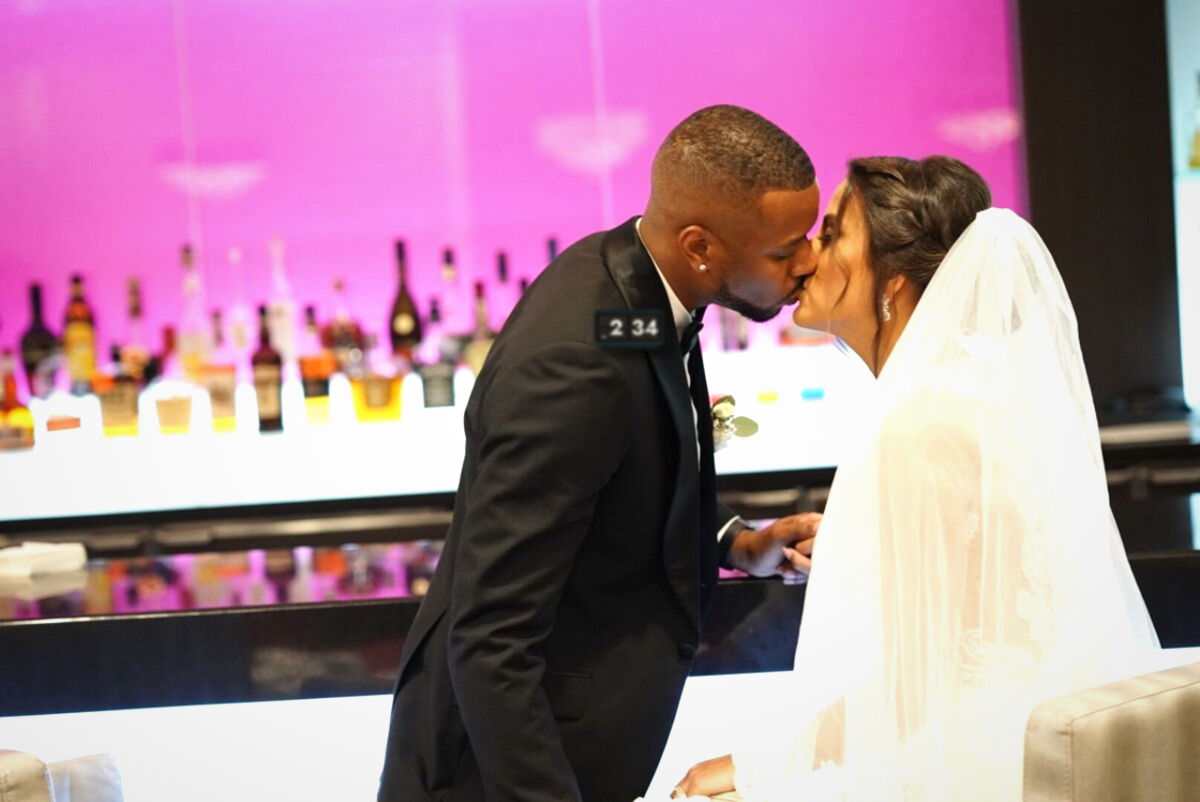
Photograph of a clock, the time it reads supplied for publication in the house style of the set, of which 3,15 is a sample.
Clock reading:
2,34
